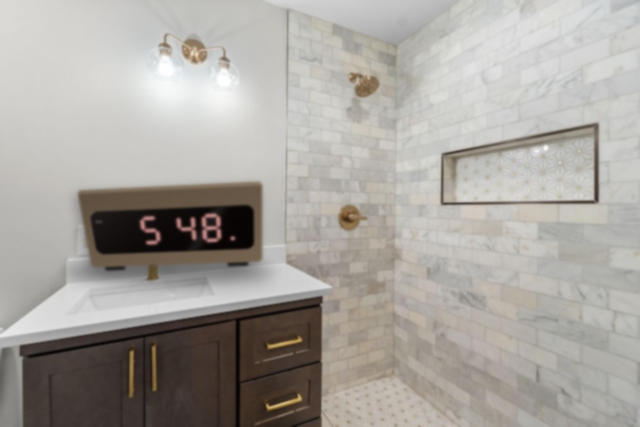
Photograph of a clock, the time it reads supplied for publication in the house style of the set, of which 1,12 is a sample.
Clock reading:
5,48
